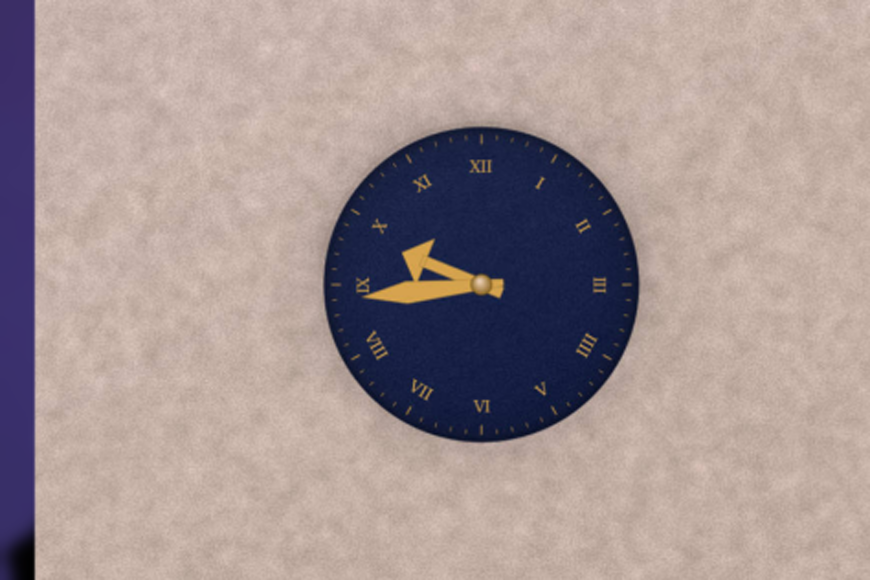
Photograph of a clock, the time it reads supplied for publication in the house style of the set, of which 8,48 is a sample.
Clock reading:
9,44
